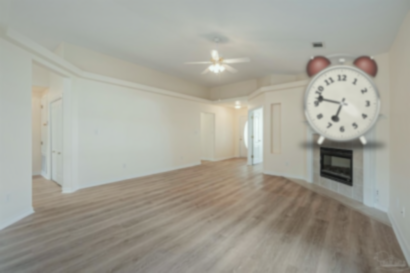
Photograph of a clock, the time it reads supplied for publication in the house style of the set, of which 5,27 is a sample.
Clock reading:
6,47
